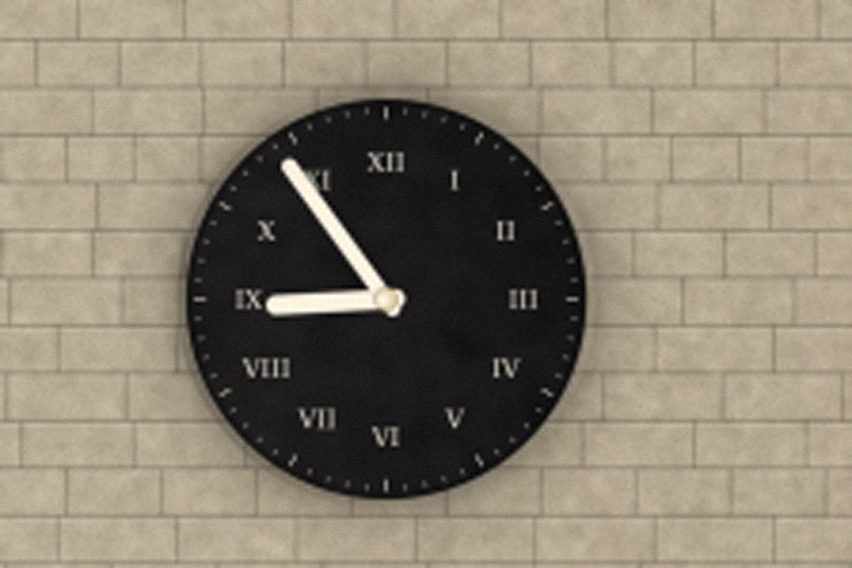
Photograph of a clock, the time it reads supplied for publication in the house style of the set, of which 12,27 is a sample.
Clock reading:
8,54
